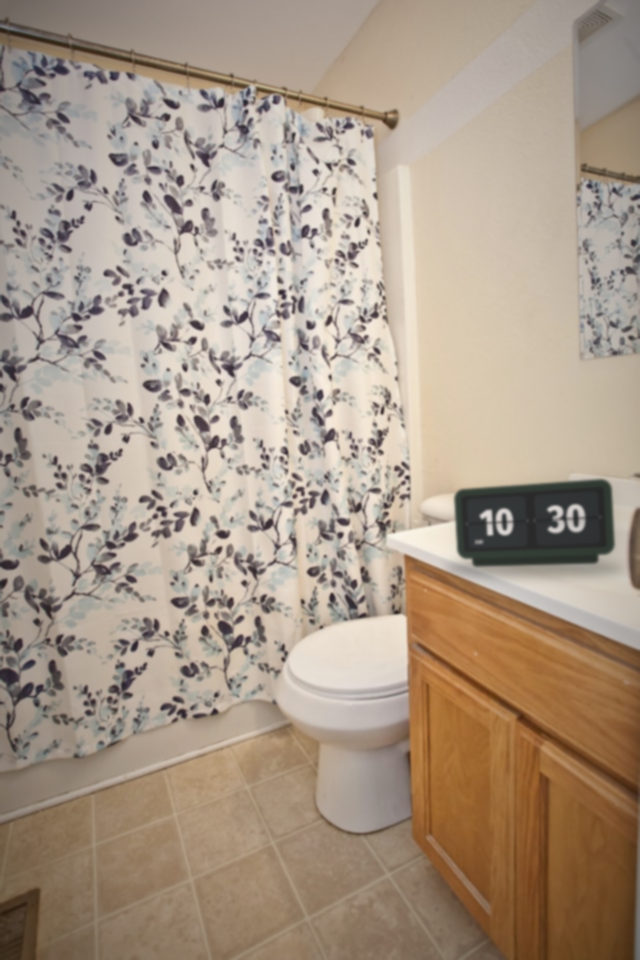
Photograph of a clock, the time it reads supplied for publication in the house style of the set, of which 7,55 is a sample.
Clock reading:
10,30
